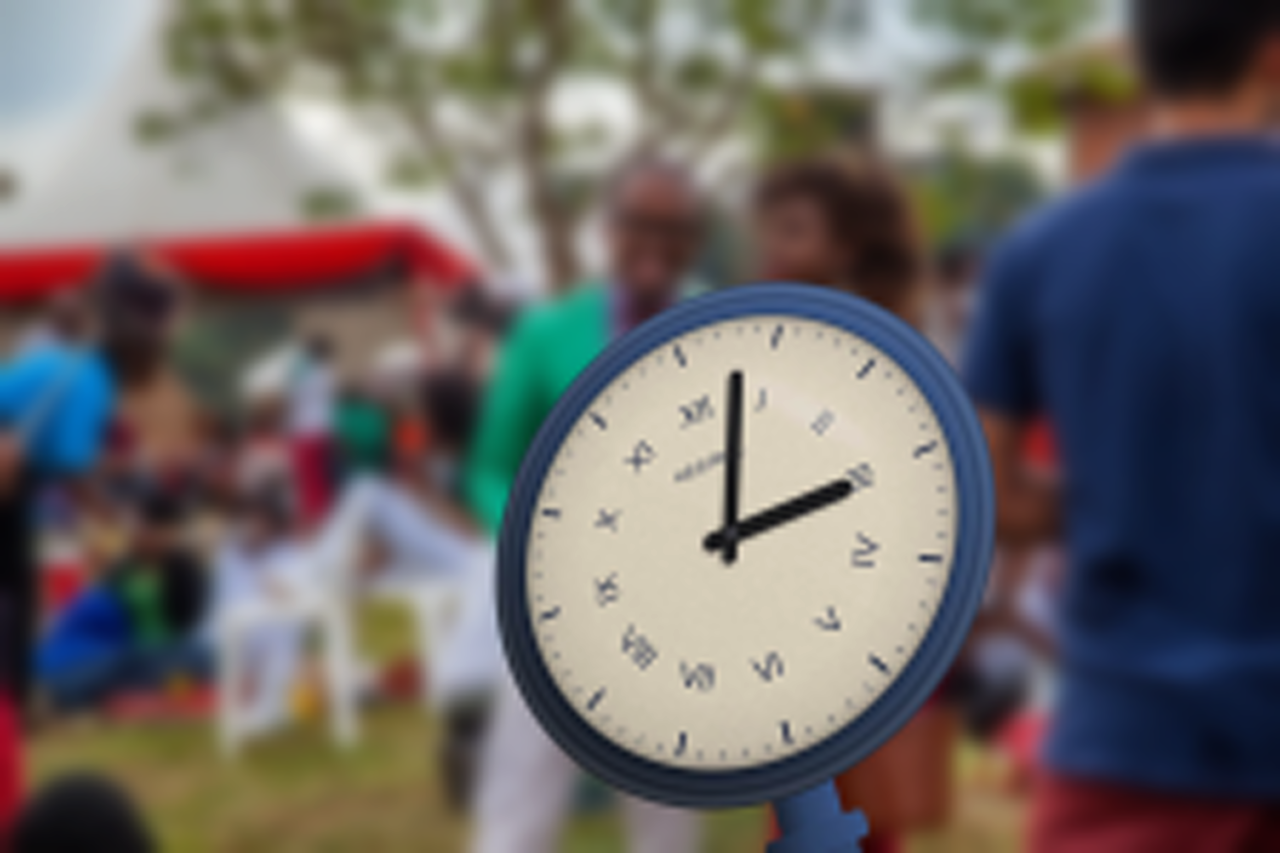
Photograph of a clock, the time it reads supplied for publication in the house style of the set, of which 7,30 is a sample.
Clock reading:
3,03
